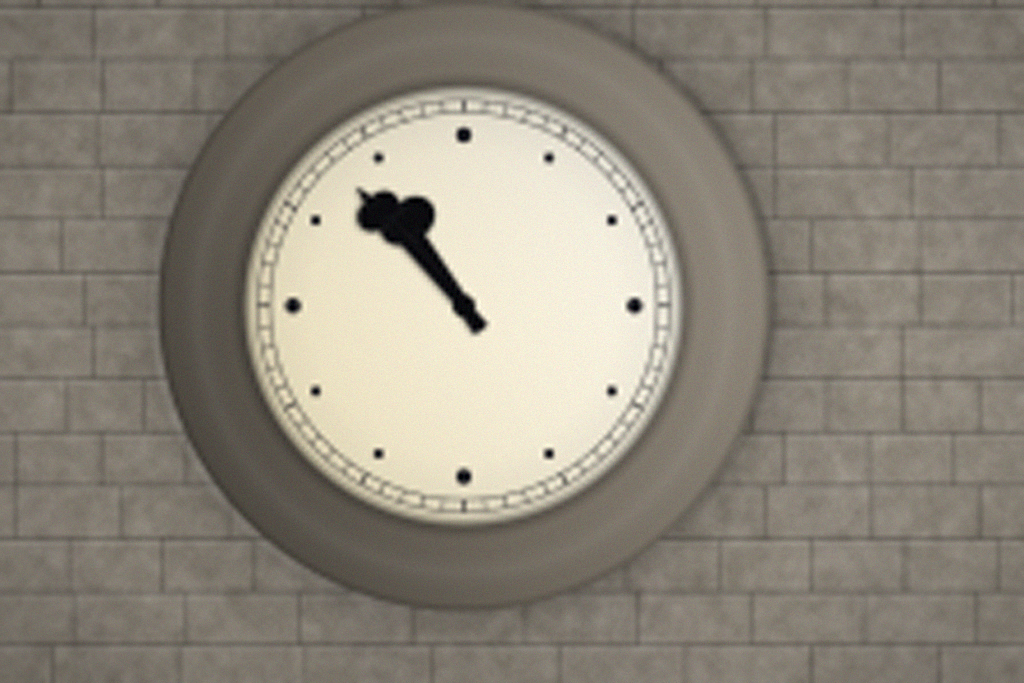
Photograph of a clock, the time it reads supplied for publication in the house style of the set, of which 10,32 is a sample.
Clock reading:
10,53
